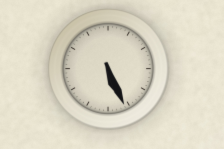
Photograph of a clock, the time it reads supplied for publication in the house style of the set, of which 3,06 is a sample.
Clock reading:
5,26
